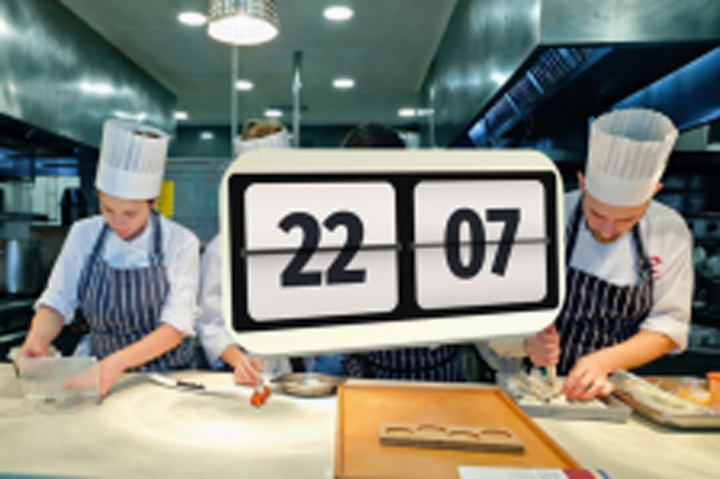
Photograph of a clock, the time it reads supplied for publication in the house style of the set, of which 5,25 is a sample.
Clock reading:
22,07
